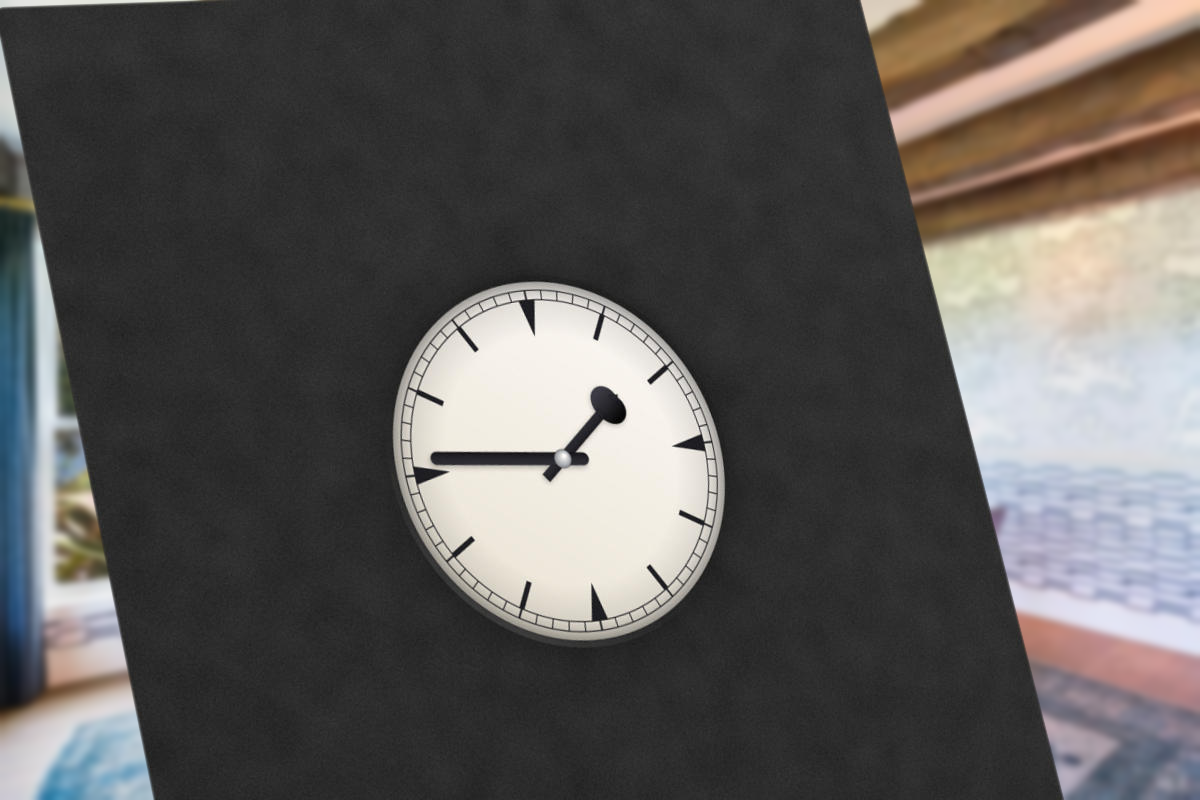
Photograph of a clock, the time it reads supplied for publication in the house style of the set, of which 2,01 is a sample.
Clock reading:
1,46
